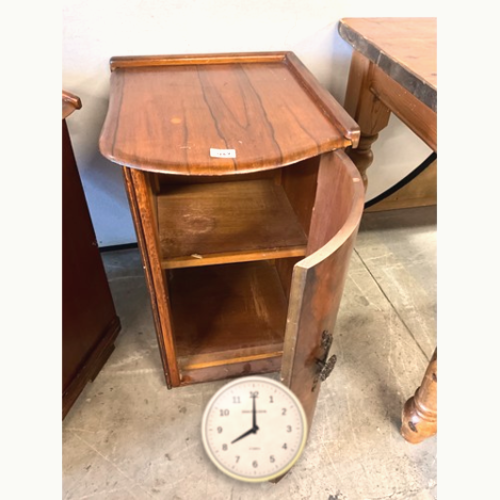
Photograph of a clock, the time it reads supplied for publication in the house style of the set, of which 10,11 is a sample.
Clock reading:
8,00
